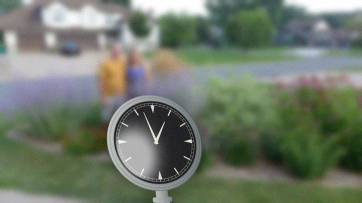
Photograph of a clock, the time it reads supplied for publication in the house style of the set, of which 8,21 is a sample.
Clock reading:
12,57
